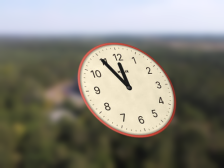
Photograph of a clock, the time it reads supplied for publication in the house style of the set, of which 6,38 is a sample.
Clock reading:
11,55
